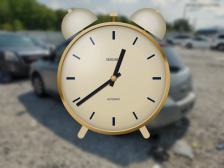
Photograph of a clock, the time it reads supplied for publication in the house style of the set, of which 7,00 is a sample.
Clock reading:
12,39
